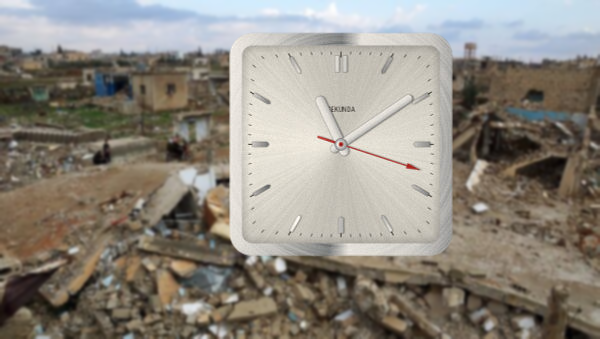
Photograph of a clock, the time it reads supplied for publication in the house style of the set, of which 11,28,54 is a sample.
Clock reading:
11,09,18
